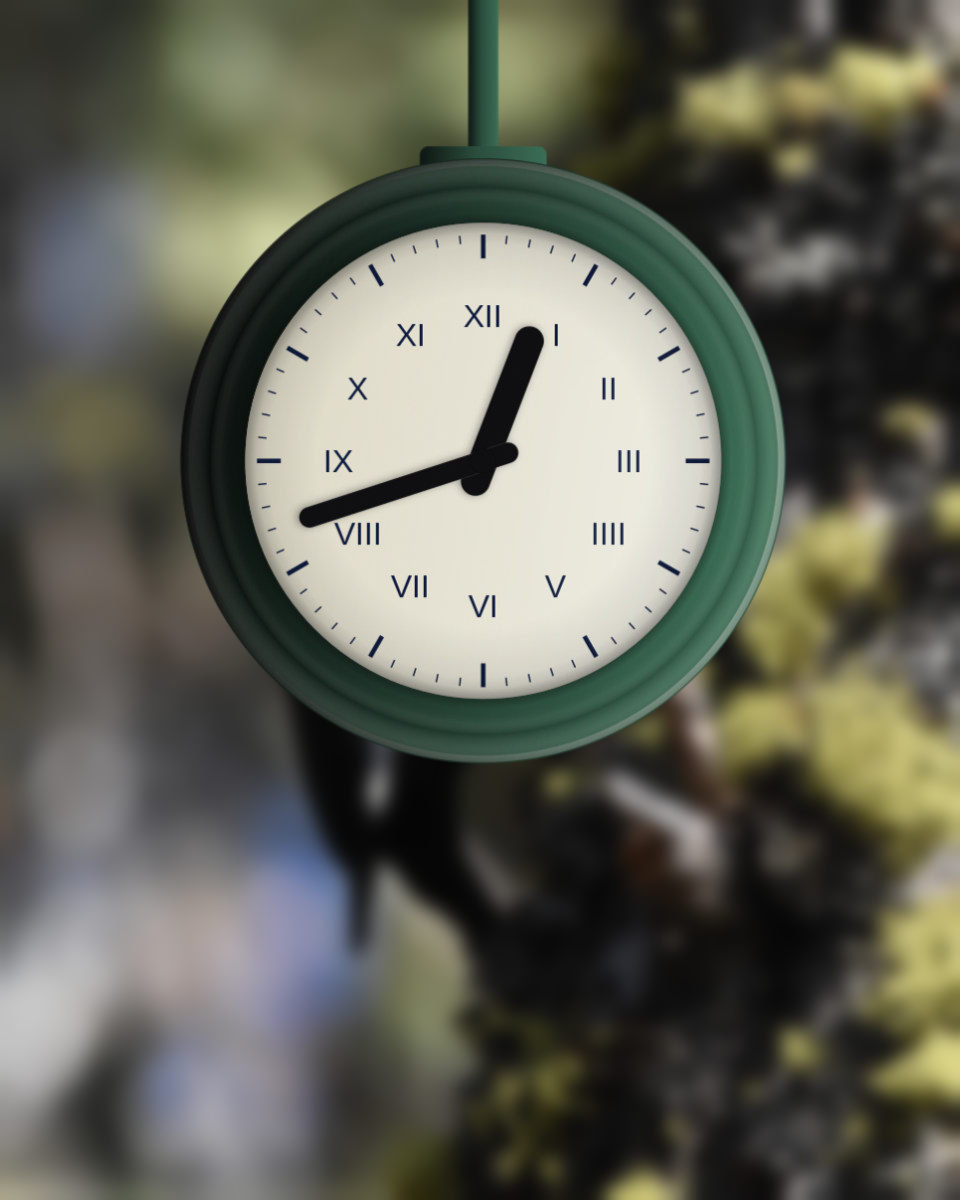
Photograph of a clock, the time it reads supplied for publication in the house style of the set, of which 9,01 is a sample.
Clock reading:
12,42
